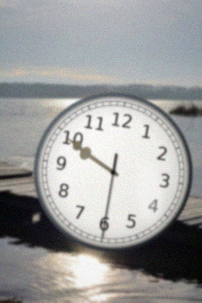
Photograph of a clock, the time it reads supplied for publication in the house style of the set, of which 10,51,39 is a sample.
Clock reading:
9,49,30
